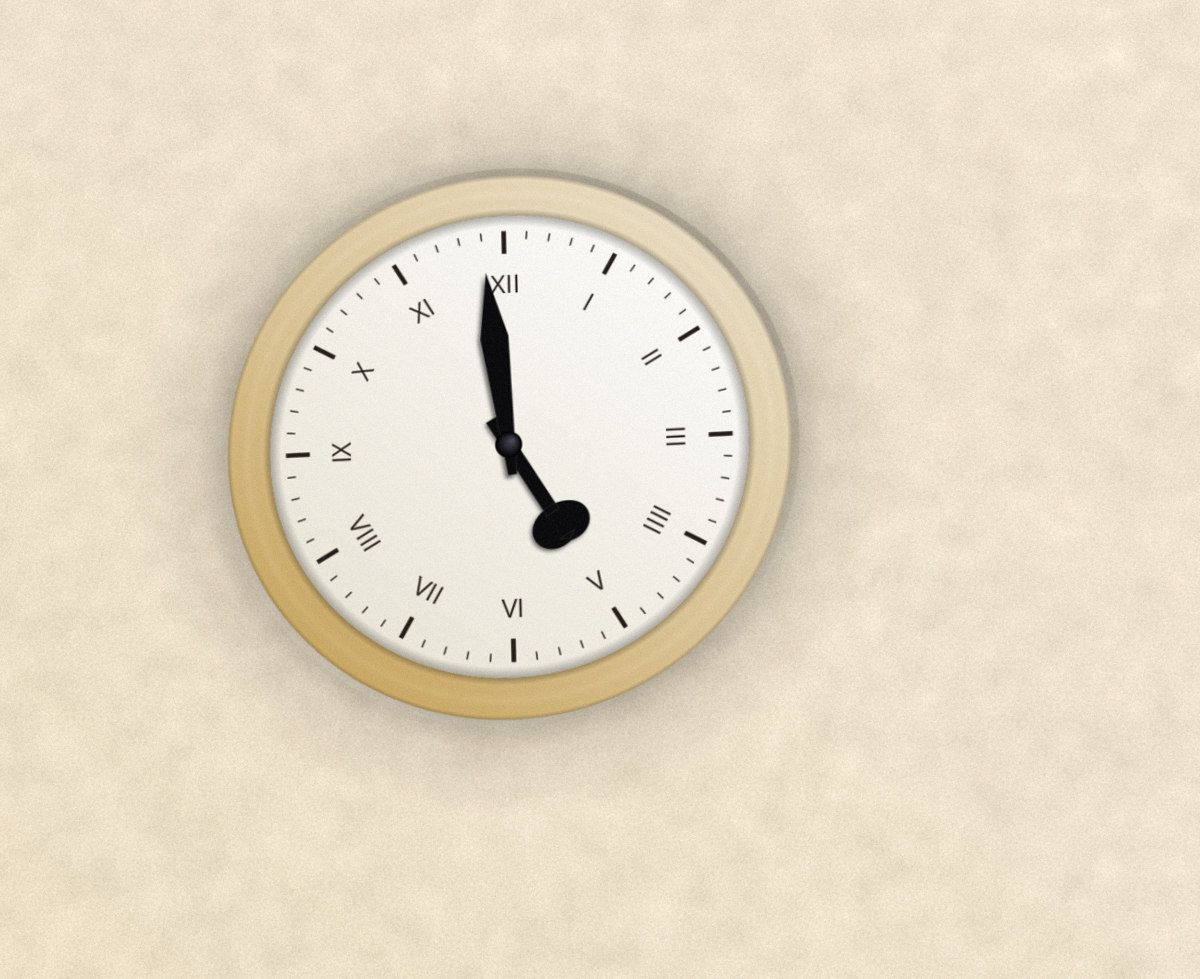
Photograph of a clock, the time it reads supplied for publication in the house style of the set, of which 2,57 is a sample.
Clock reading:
4,59
